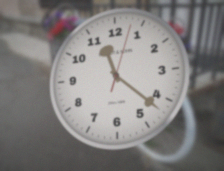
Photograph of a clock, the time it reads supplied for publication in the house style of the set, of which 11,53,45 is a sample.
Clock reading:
11,22,03
